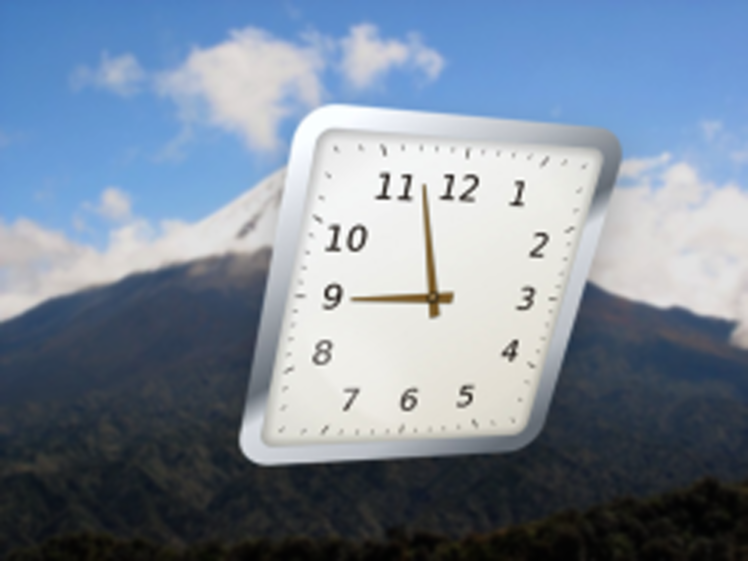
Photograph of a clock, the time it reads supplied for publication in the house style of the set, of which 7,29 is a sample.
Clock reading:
8,57
